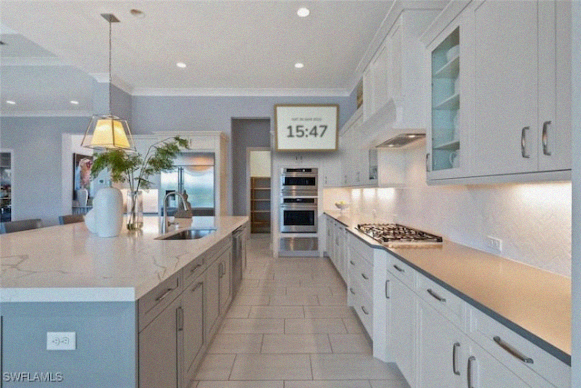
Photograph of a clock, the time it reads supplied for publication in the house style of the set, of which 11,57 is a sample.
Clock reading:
15,47
